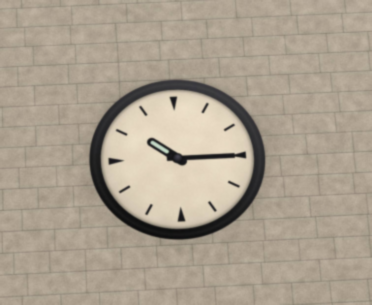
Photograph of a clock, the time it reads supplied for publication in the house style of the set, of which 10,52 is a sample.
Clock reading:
10,15
